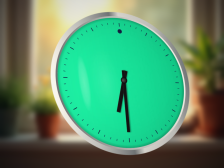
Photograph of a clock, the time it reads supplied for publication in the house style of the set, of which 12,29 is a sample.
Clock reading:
6,30
